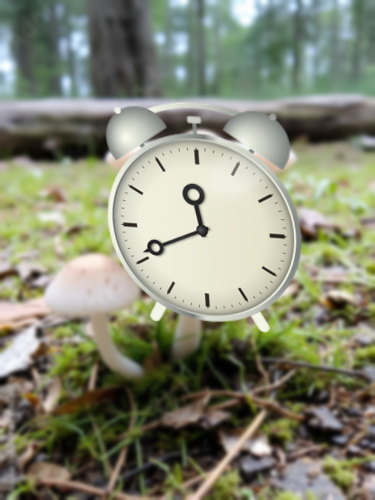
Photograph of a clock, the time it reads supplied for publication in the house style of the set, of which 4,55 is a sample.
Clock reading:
11,41
